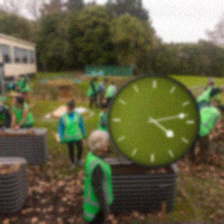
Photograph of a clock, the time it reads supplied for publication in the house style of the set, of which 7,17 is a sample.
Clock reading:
4,13
